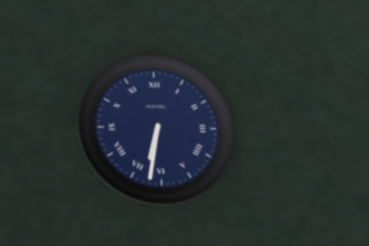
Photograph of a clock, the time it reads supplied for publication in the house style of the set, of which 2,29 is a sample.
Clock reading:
6,32
